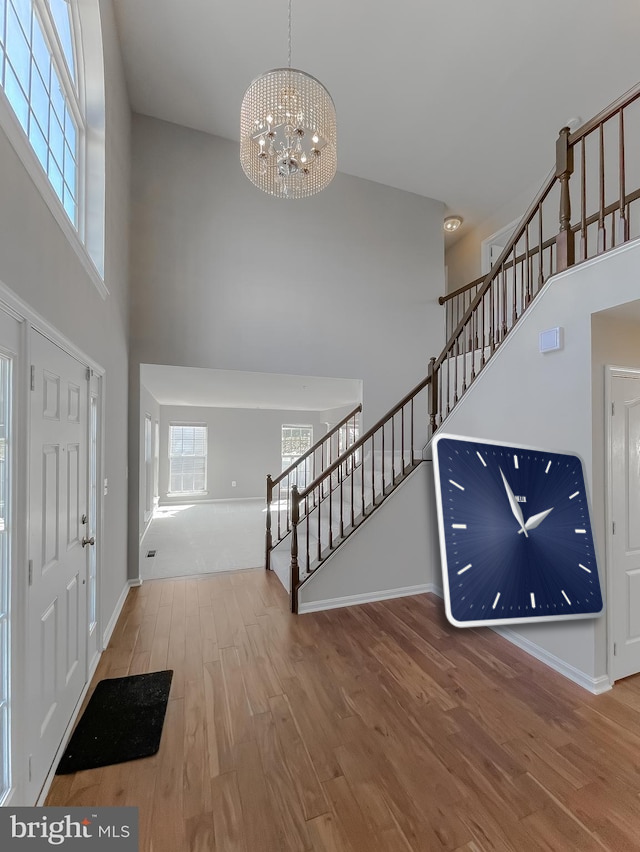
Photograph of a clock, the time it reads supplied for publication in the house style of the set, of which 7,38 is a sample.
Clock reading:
1,57
